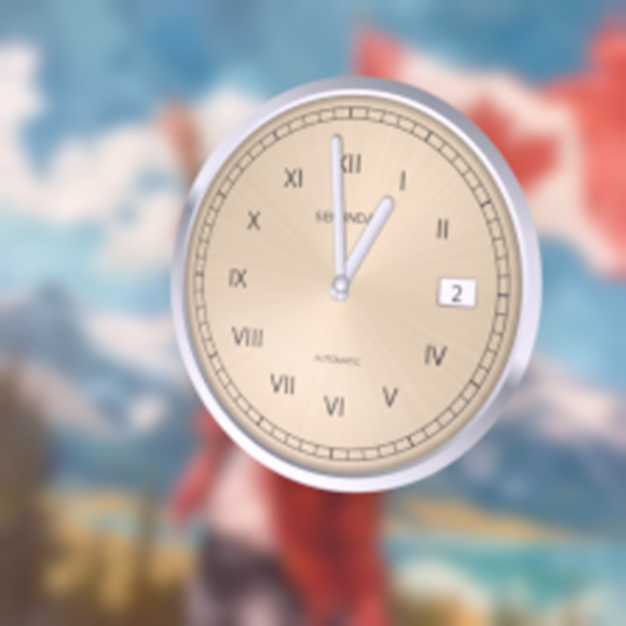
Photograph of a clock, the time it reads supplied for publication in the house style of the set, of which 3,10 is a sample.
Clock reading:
12,59
